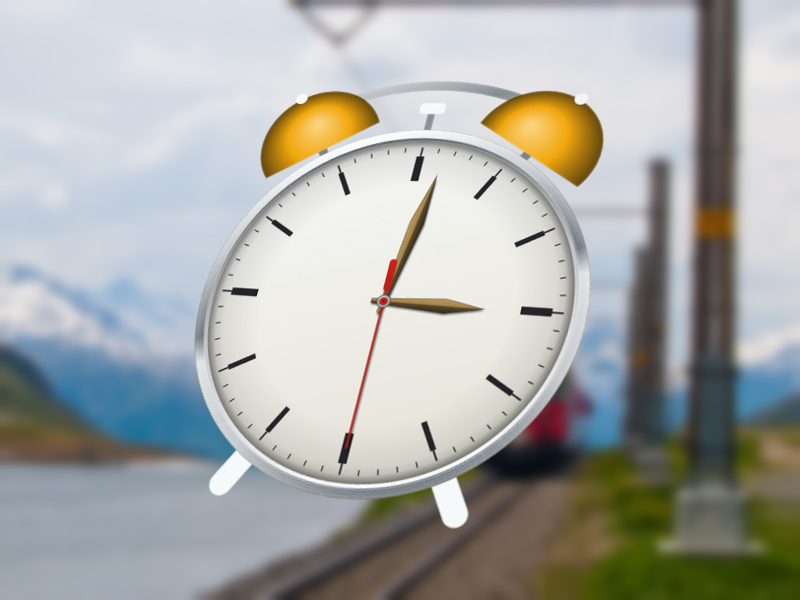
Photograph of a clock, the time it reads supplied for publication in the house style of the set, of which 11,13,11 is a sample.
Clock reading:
3,01,30
